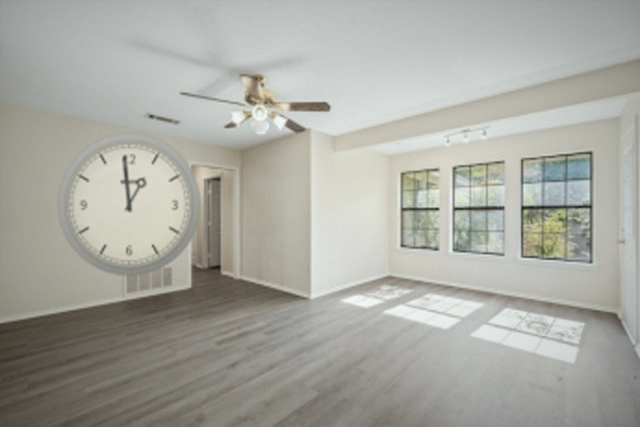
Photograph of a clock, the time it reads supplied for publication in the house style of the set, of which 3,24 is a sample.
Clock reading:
12,59
